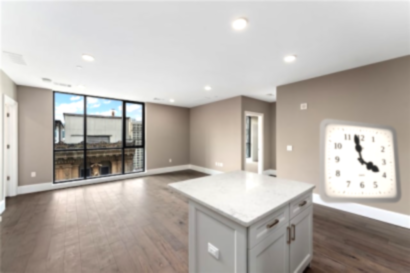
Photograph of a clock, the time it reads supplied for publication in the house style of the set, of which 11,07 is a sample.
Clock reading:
3,58
